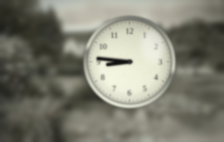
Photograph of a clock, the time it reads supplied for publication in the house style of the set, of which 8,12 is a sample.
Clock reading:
8,46
